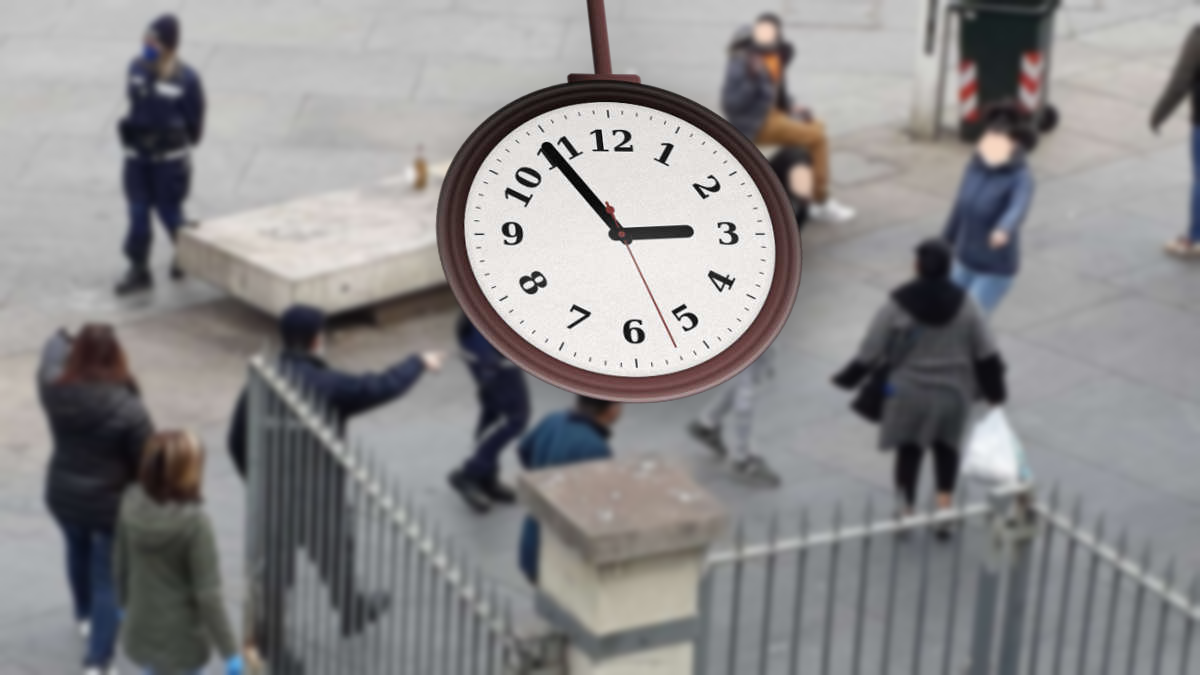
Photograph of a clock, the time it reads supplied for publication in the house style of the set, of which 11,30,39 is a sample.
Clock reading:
2,54,27
